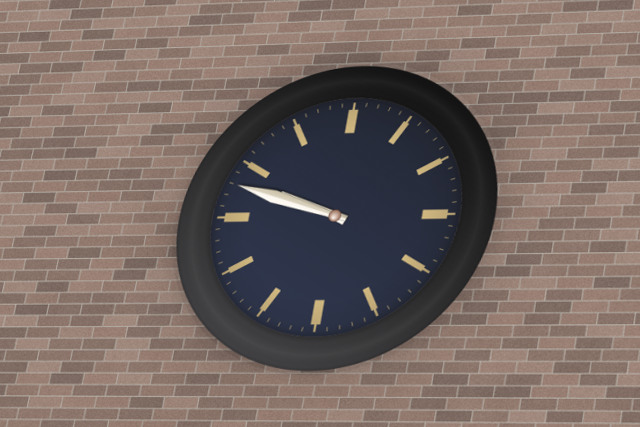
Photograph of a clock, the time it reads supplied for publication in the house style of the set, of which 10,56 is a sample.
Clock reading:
9,48
